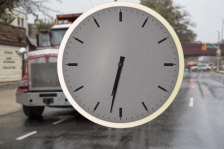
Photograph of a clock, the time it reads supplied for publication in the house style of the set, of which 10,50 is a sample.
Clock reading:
6,32
